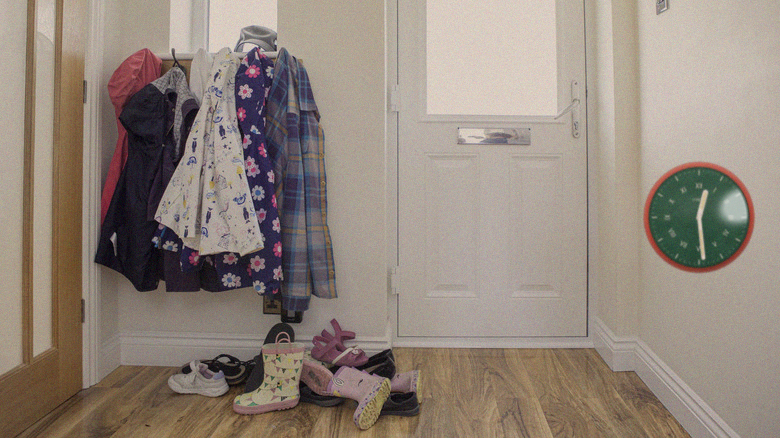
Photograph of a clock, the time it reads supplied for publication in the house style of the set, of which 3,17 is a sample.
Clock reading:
12,29
